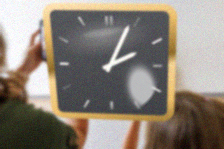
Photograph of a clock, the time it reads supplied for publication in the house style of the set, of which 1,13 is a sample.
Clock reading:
2,04
